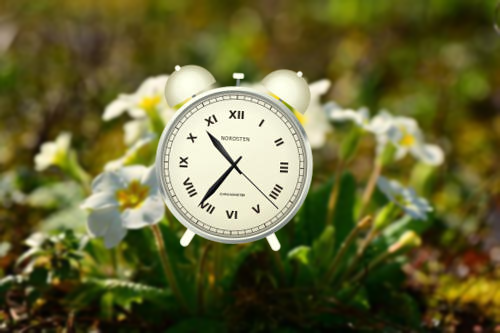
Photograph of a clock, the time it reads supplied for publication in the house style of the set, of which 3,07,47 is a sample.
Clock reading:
10,36,22
